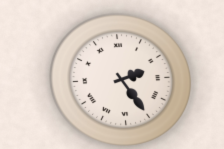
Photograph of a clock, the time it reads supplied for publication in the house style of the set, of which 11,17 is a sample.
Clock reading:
2,25
